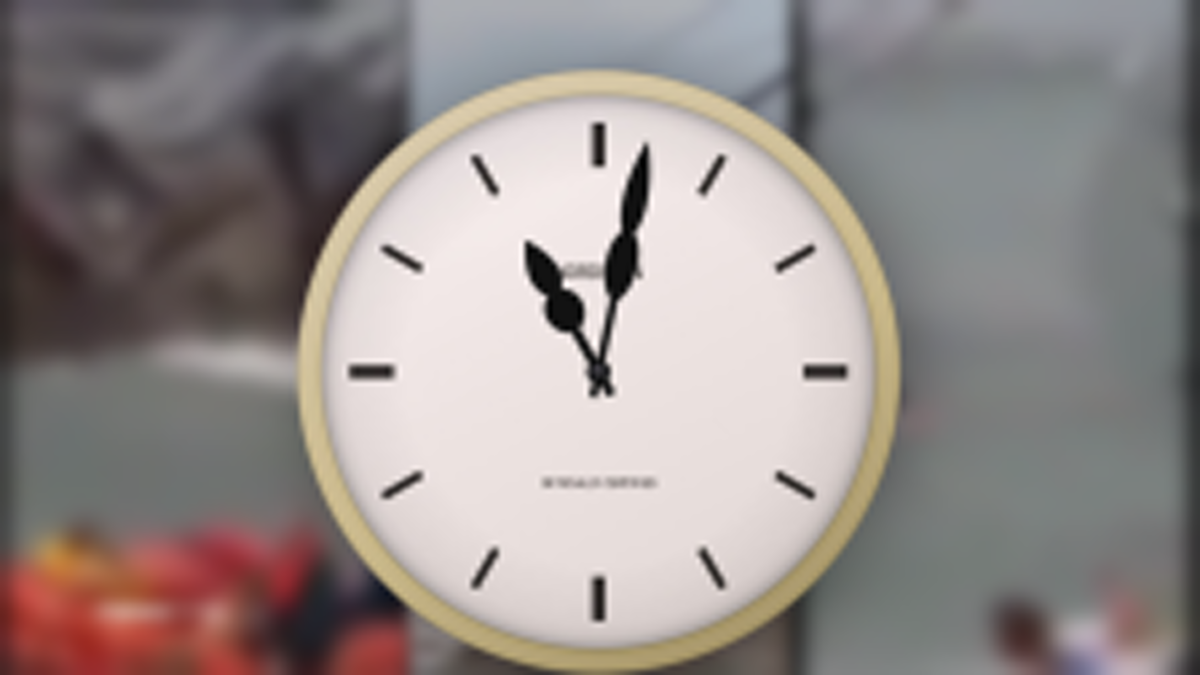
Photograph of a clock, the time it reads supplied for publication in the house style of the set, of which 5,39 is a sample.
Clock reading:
11,02
